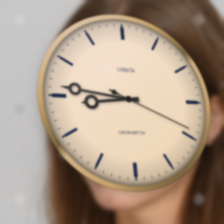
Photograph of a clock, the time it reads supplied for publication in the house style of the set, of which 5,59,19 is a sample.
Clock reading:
8,46,19
